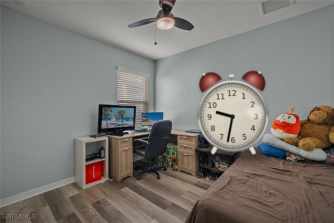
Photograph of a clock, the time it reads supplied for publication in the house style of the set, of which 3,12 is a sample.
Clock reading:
9,32
